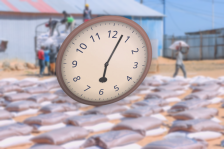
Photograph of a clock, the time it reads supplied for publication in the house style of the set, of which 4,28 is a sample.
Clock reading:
6,03
